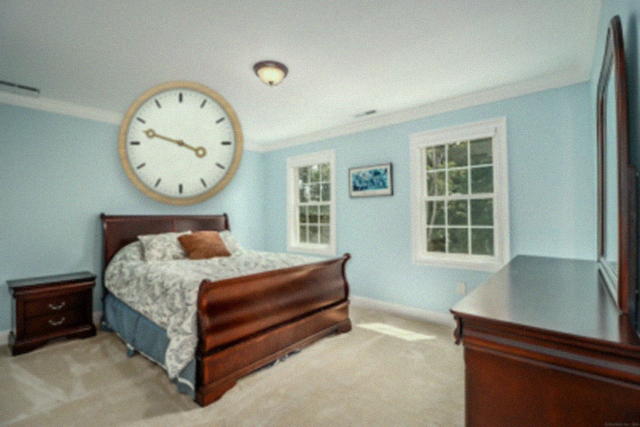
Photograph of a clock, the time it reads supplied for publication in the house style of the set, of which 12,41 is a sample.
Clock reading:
3,48
